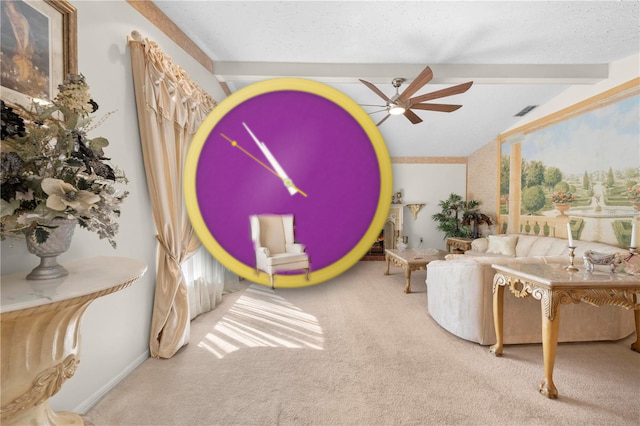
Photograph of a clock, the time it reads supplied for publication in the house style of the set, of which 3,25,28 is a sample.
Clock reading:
10,53,51
